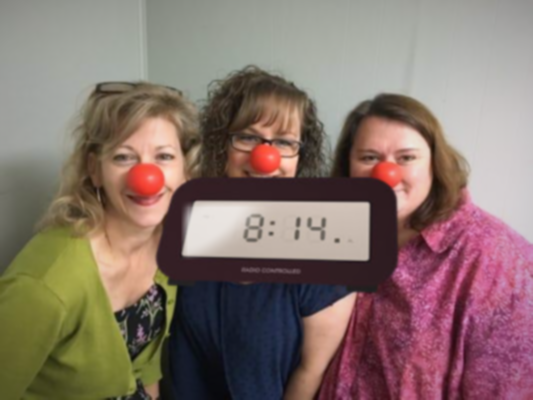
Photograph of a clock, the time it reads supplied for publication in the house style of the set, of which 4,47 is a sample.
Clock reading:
8,14
